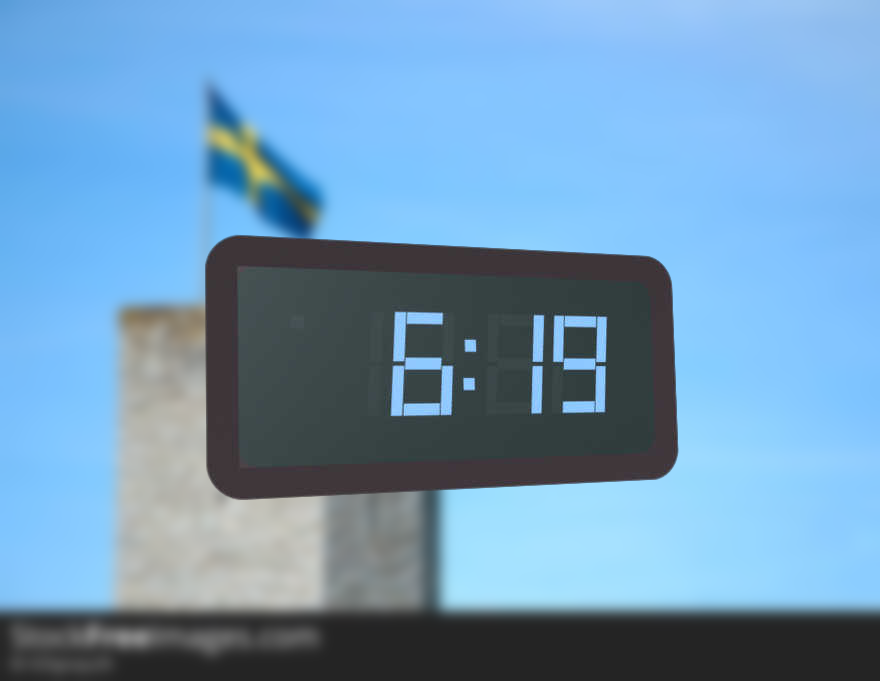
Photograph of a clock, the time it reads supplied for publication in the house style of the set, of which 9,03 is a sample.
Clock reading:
6,19
